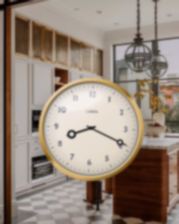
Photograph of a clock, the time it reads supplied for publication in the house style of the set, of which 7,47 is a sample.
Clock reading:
8,19
